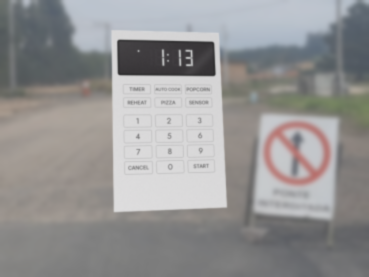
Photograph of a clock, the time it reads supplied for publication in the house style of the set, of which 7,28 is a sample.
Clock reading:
1,13
